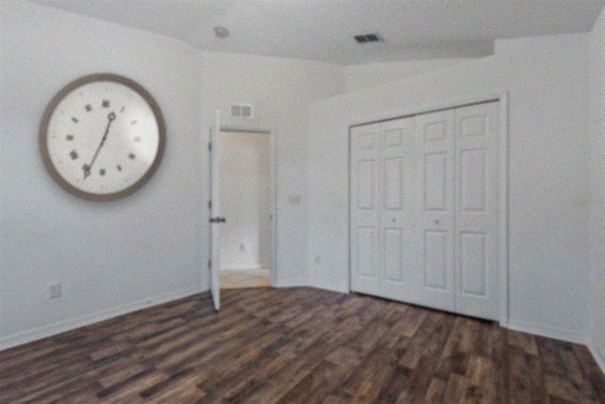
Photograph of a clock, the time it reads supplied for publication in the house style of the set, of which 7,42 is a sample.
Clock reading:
12,34
